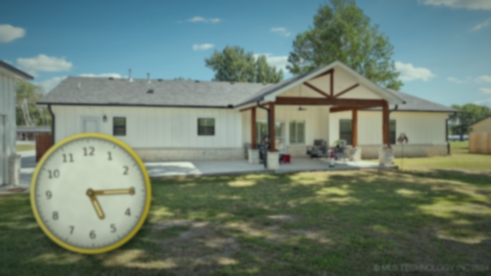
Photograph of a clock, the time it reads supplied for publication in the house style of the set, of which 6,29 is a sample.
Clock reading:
5,15
